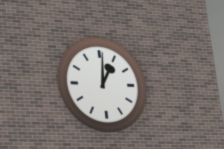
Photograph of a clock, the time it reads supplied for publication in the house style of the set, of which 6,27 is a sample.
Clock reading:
1,01
